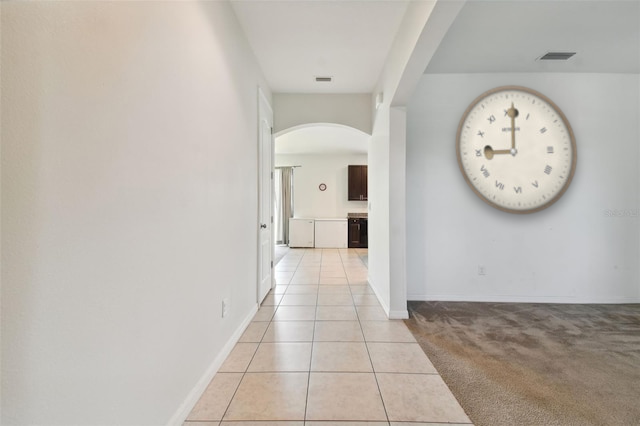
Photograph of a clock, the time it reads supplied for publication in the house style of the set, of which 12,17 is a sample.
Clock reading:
9,01
